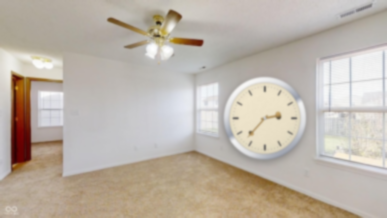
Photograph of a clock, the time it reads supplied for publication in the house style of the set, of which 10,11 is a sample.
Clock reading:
2,37
